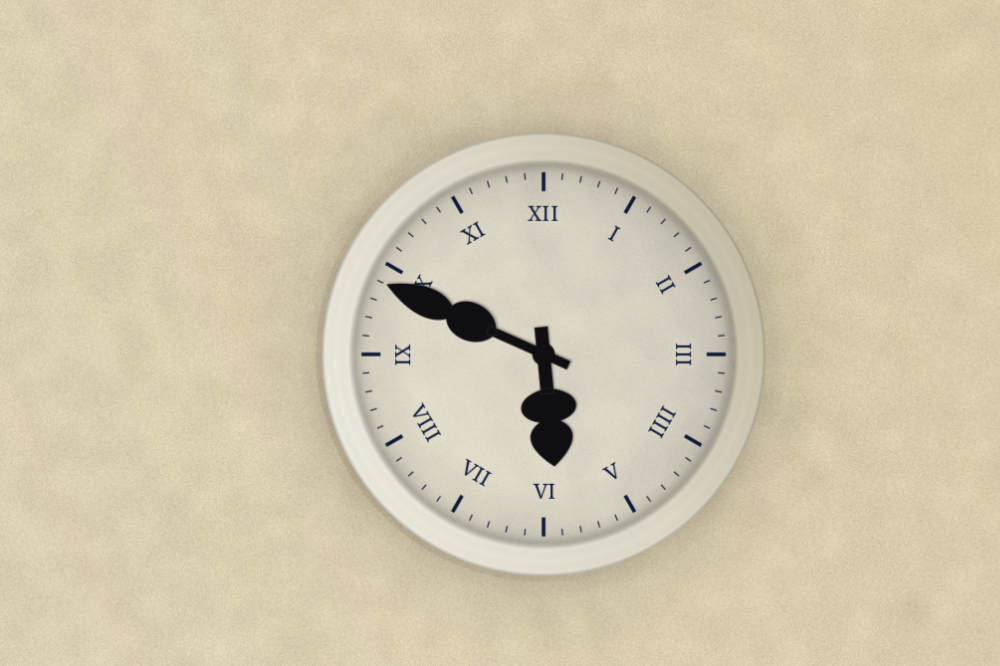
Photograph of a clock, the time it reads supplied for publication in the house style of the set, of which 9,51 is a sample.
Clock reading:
5,49
